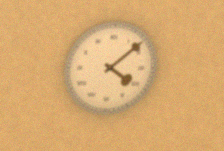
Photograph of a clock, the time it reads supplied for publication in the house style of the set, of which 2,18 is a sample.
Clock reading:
4,08
